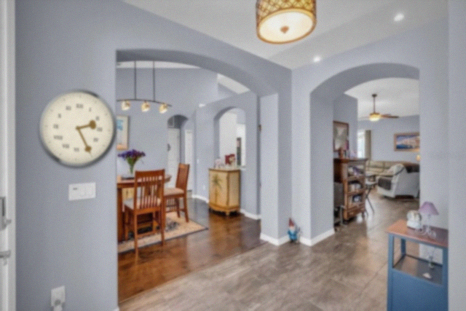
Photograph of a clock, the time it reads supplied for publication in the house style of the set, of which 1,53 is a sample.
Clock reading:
2,25
